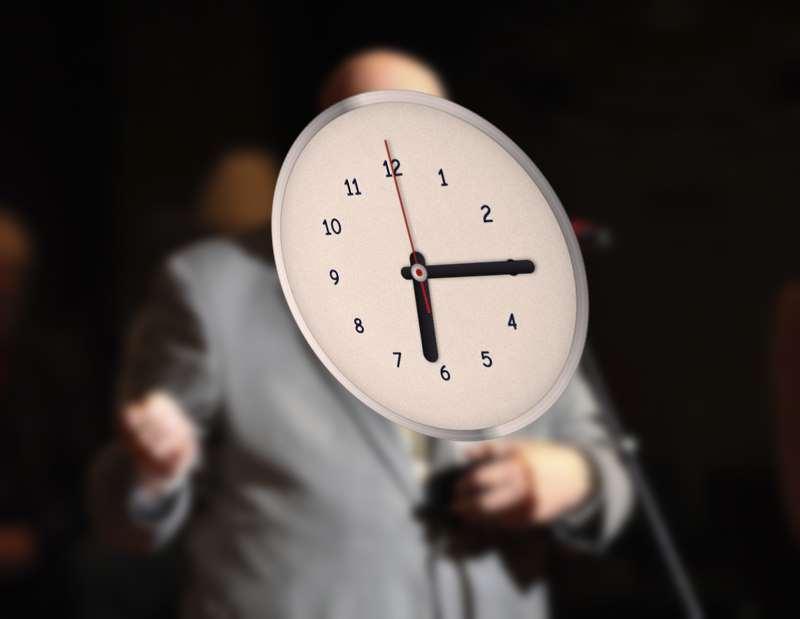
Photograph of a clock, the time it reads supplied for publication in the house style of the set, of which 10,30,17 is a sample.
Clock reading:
6,15,00
